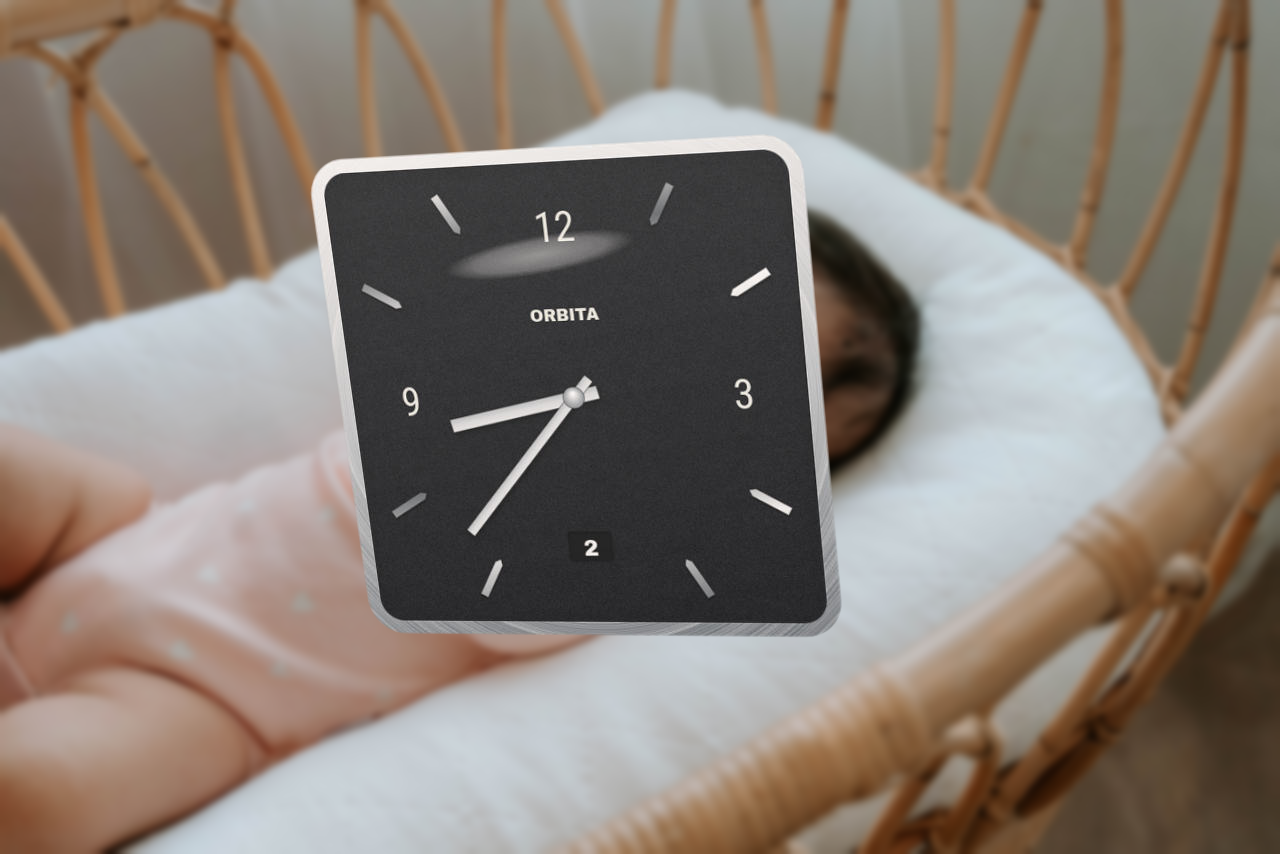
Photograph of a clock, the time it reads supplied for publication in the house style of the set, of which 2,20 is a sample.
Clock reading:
8,37
